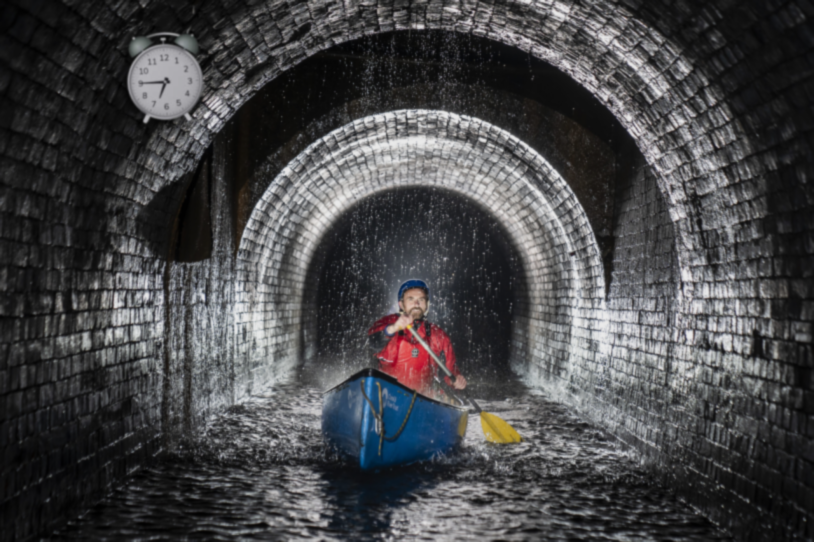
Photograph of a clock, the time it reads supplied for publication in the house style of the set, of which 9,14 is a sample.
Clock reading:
6,45
